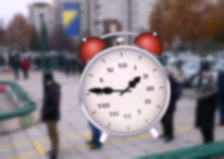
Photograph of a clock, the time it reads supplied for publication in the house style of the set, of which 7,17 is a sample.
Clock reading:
1,46
